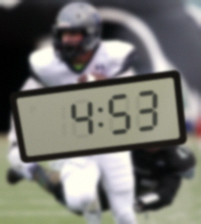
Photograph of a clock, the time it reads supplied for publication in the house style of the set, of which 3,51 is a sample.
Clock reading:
4,53
